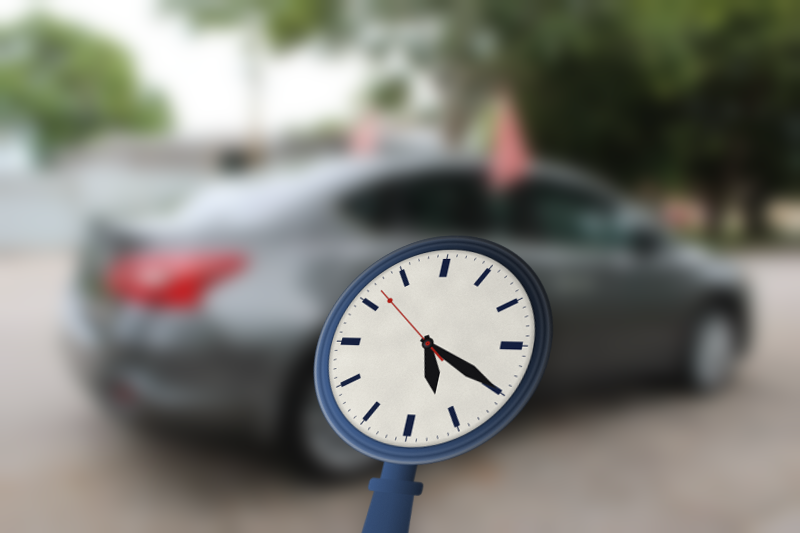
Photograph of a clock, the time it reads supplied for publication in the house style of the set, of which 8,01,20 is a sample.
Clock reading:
5,19,52
